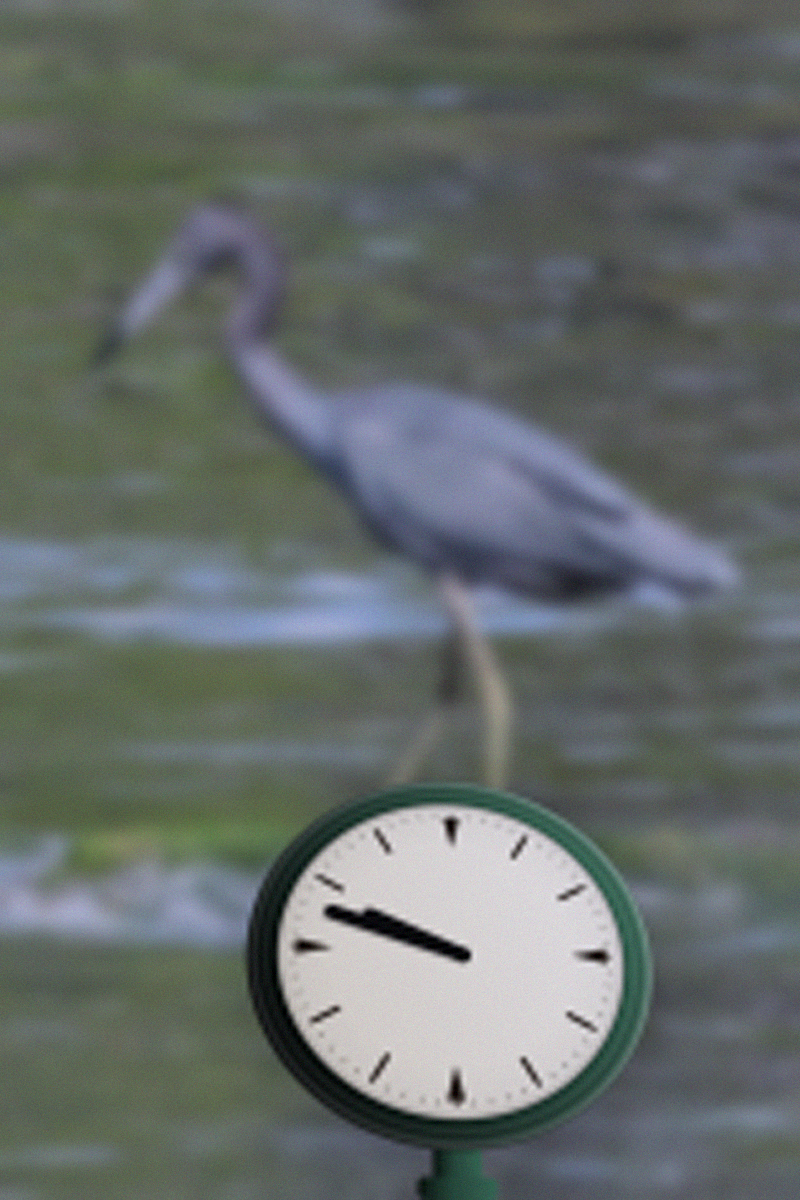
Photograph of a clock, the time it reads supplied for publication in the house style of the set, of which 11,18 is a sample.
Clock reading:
9,48
